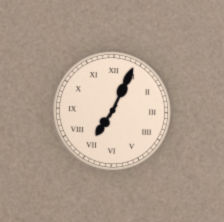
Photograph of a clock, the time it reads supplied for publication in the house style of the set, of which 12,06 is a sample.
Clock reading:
7,04
